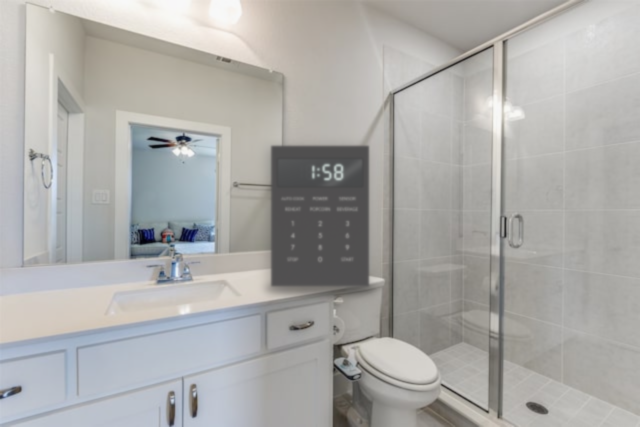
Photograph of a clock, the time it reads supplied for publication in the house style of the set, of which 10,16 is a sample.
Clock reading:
1,58
